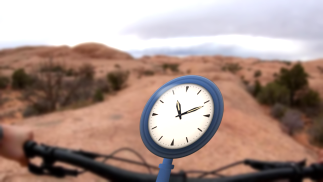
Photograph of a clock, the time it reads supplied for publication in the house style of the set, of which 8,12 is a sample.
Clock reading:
11,11
